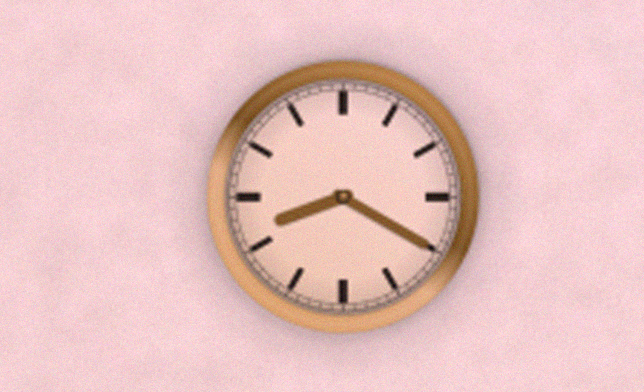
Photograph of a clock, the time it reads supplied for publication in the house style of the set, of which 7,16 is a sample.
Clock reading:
8,20
